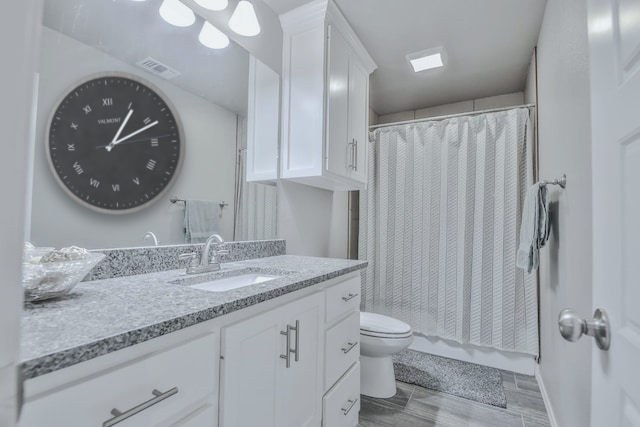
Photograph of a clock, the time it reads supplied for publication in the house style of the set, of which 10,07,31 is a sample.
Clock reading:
1,11,14
